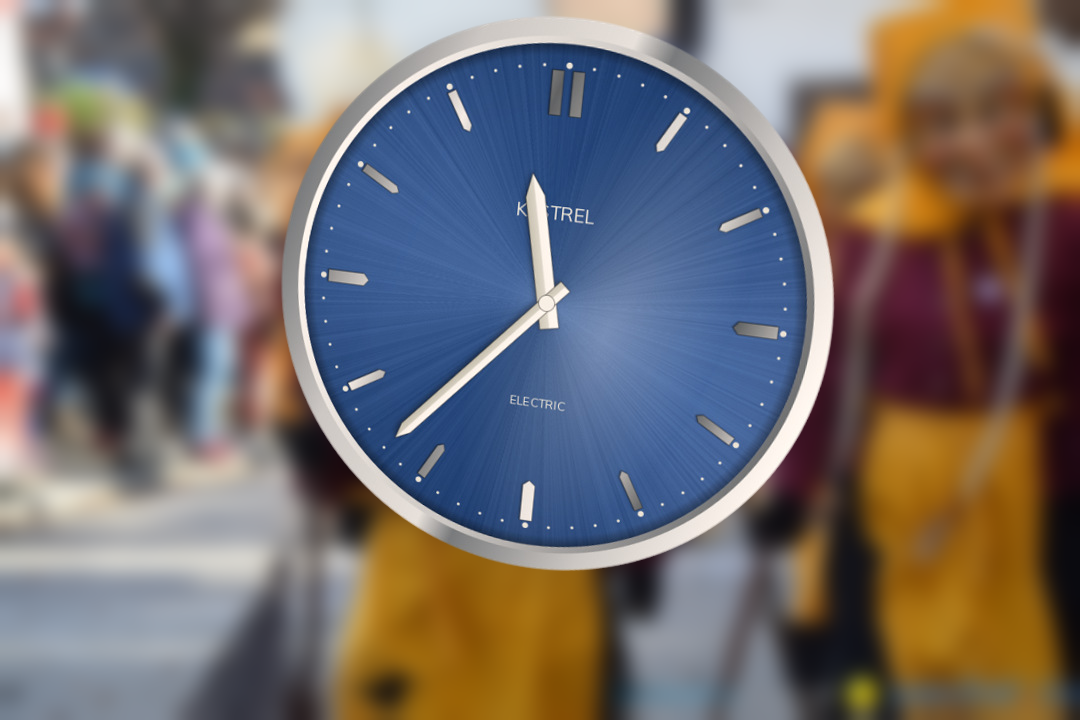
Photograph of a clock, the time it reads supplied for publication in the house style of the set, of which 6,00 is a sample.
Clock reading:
11,37
